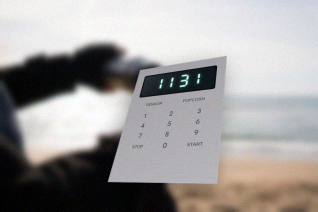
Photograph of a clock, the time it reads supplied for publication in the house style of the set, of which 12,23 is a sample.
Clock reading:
11,31
